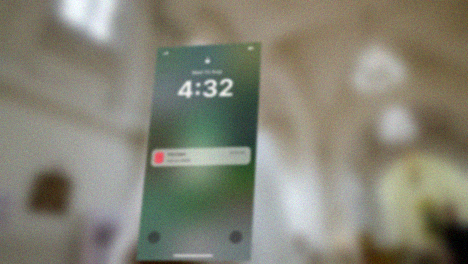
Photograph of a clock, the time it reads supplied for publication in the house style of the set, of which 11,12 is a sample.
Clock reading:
4,32
